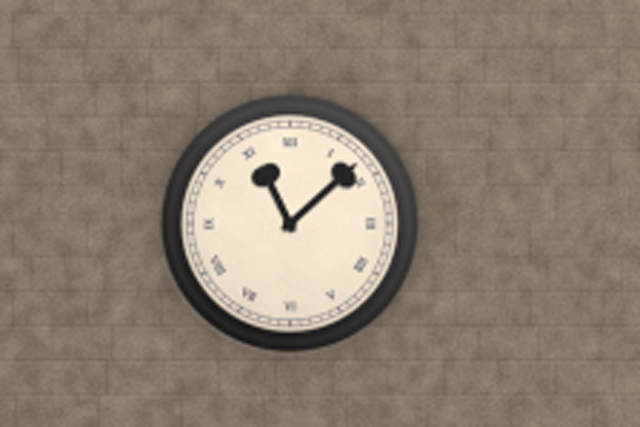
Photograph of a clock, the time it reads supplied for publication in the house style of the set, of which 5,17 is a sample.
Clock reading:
11,08
